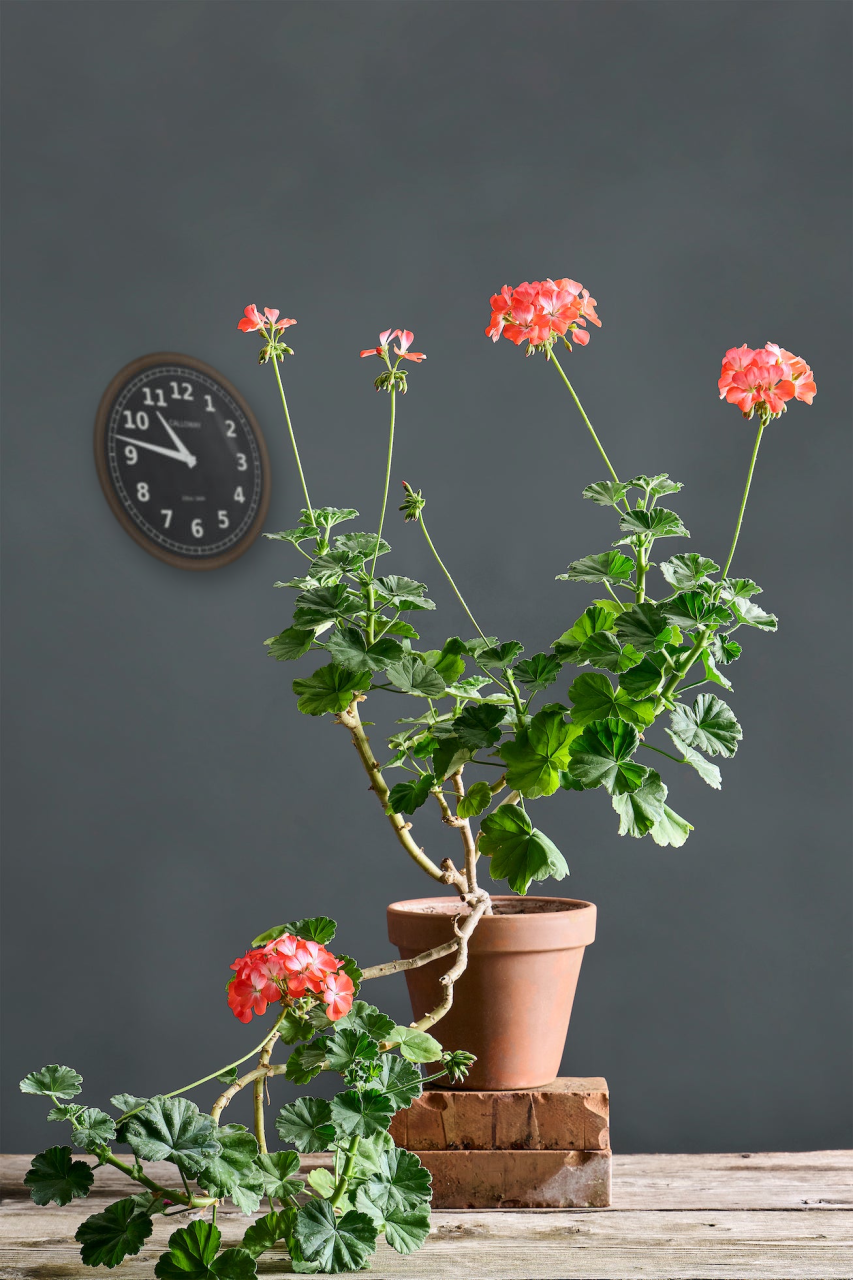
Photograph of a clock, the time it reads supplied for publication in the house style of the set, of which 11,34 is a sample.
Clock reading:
10,47
